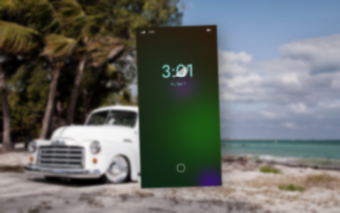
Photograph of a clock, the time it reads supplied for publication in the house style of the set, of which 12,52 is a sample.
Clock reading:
3,01
